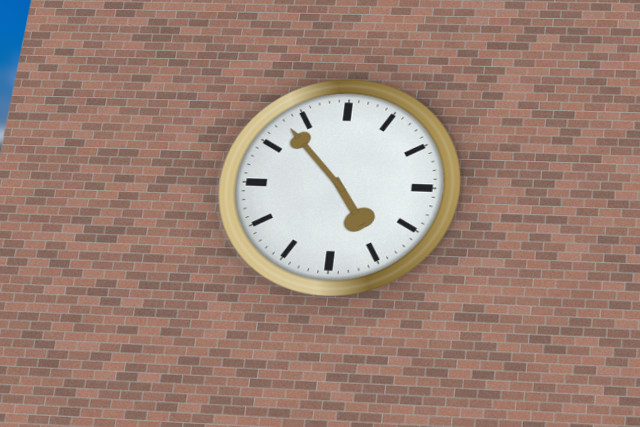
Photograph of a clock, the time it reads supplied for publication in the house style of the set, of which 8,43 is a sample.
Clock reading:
4,53
